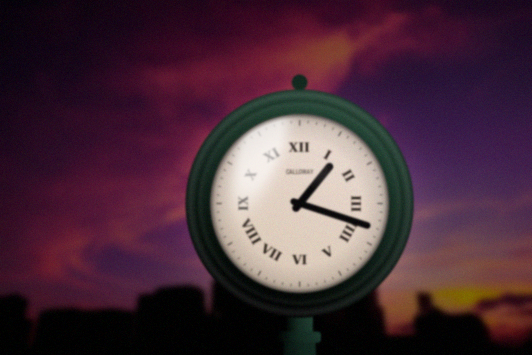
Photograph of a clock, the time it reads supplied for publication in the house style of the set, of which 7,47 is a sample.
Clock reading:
1,18
